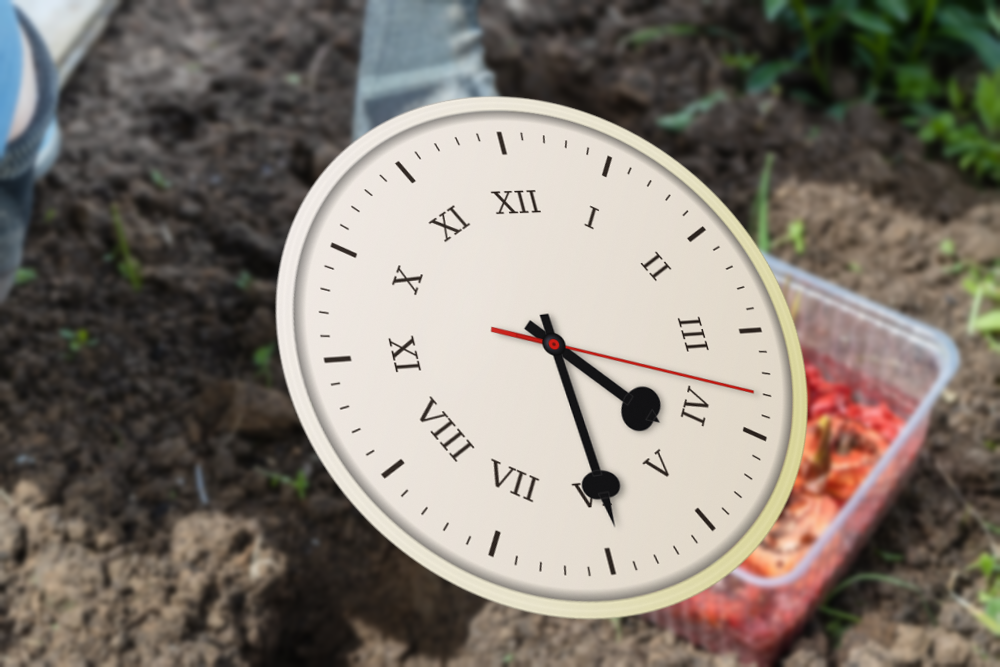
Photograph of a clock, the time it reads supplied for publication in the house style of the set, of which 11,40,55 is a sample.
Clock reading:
4,29,18
